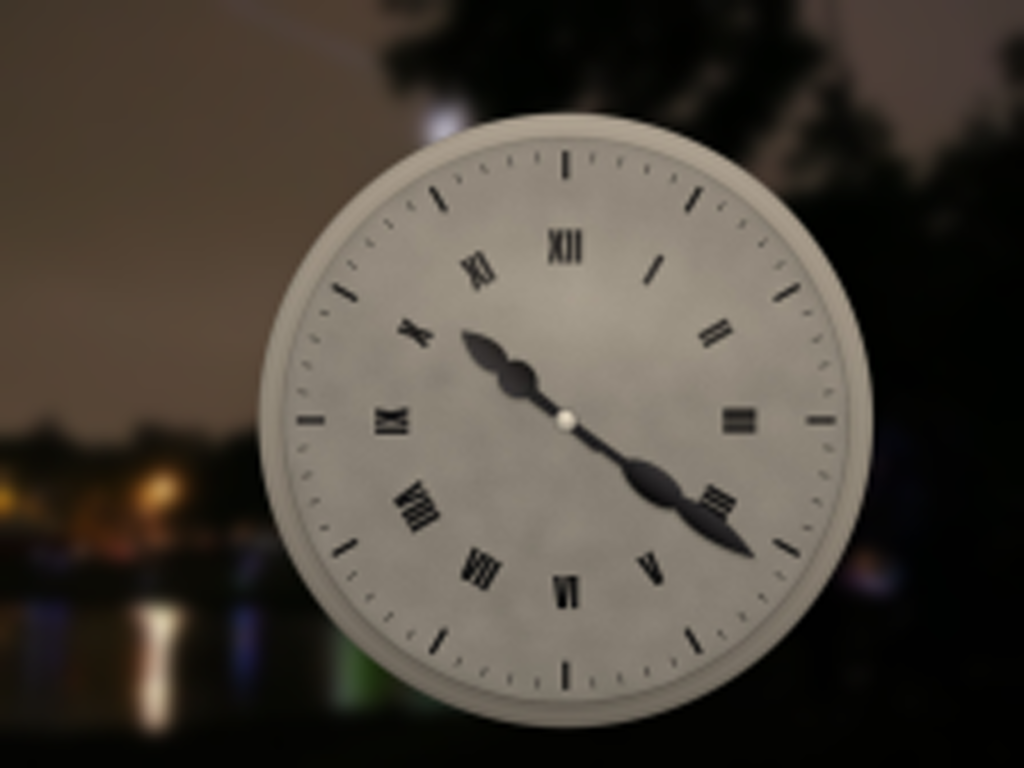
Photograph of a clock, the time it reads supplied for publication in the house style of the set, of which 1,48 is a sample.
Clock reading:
10,21
